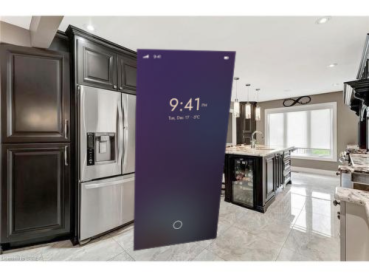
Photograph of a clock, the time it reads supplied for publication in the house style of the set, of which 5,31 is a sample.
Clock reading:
9,41
